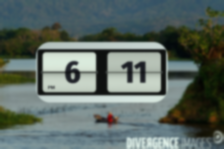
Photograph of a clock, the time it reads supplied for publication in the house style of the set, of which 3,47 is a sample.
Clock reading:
6,11
